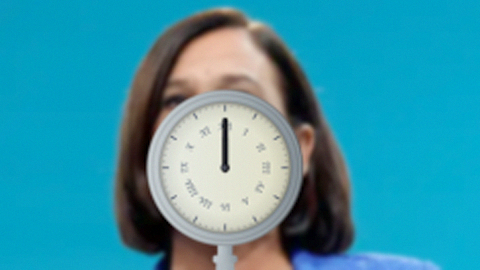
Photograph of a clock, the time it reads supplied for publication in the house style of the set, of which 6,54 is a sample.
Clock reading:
12,00
